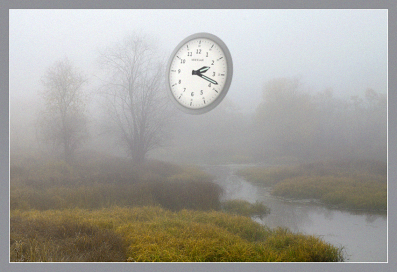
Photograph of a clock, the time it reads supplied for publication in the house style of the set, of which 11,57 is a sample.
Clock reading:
2,18
